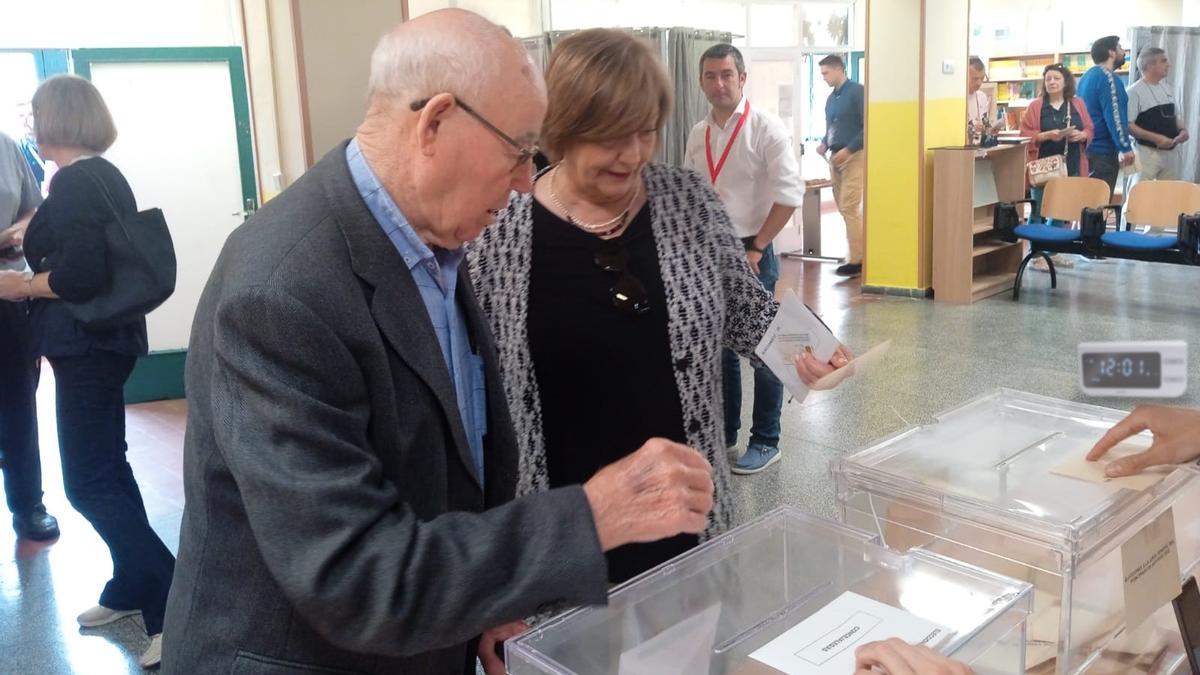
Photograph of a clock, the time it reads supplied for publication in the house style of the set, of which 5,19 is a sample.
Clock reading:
12,01
